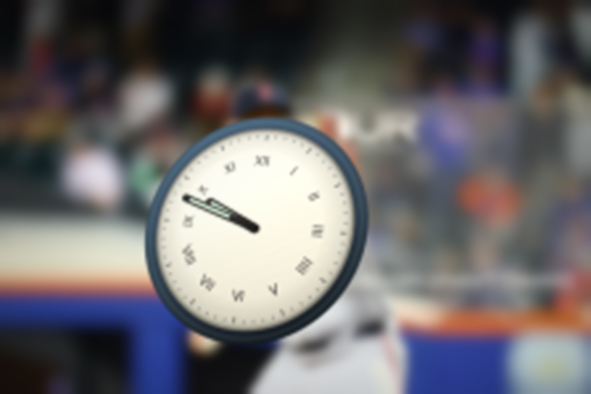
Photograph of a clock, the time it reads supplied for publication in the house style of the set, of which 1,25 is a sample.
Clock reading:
9,48
